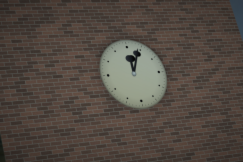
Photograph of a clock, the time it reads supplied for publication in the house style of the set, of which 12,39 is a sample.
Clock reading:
12,04
